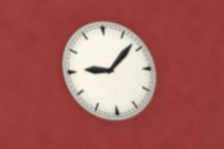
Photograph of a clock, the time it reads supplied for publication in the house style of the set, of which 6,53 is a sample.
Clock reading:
9,08
